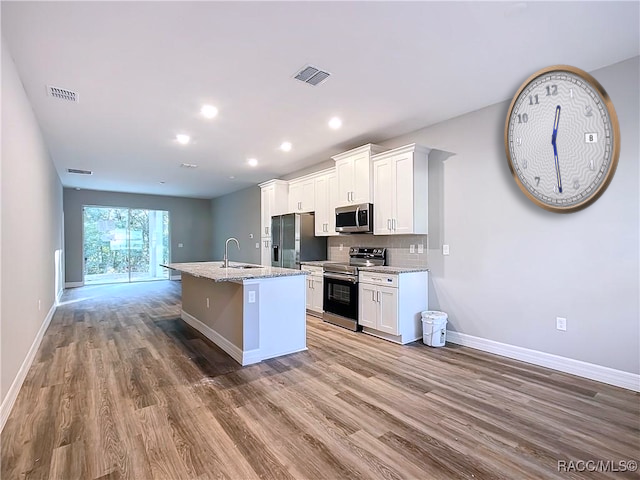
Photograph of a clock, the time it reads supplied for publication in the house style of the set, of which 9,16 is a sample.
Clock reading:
12,29
